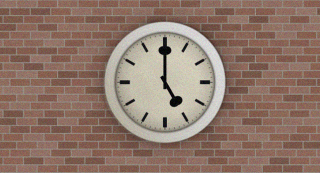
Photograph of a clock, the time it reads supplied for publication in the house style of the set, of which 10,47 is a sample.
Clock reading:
5,00
